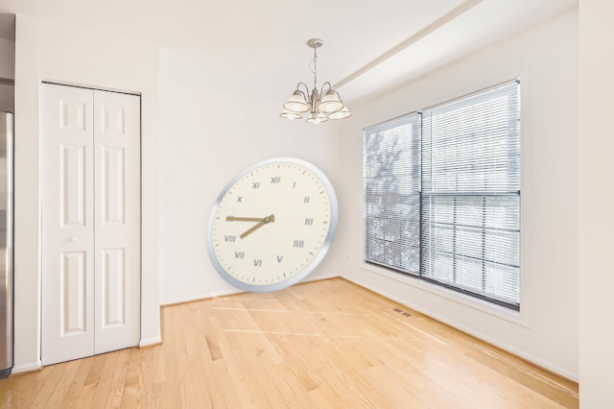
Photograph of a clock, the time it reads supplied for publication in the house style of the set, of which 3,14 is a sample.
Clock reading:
7,45
